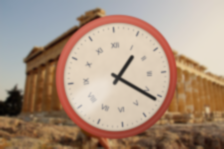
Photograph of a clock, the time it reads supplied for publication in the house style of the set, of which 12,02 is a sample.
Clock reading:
1,21
